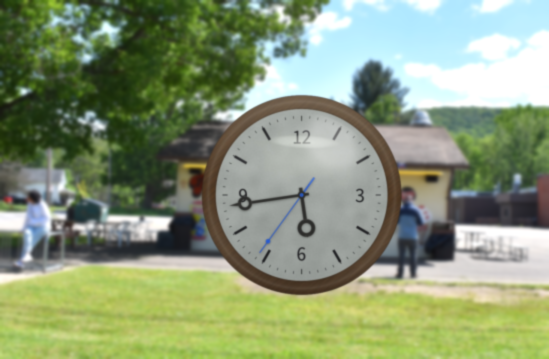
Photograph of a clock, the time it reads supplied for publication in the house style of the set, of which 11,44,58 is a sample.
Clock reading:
5,43,36
